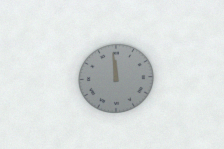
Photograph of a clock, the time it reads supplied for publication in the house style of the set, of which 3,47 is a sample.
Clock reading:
11,59
